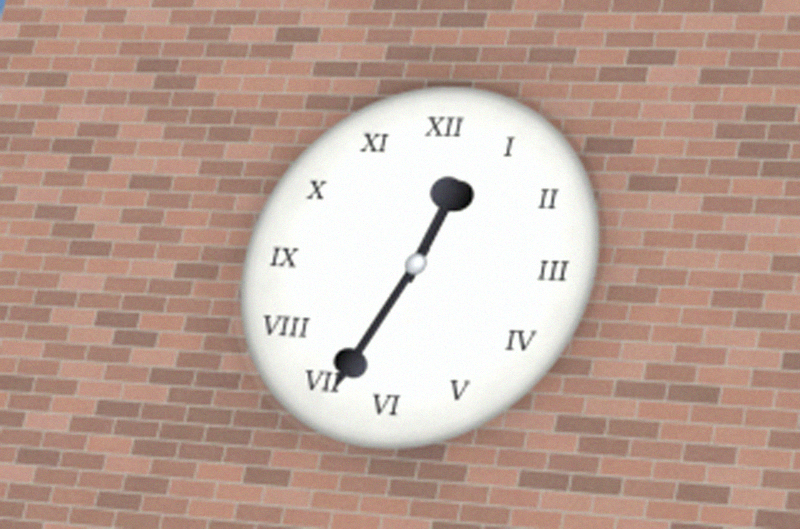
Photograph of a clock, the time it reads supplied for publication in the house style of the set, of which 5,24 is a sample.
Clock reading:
12,34
